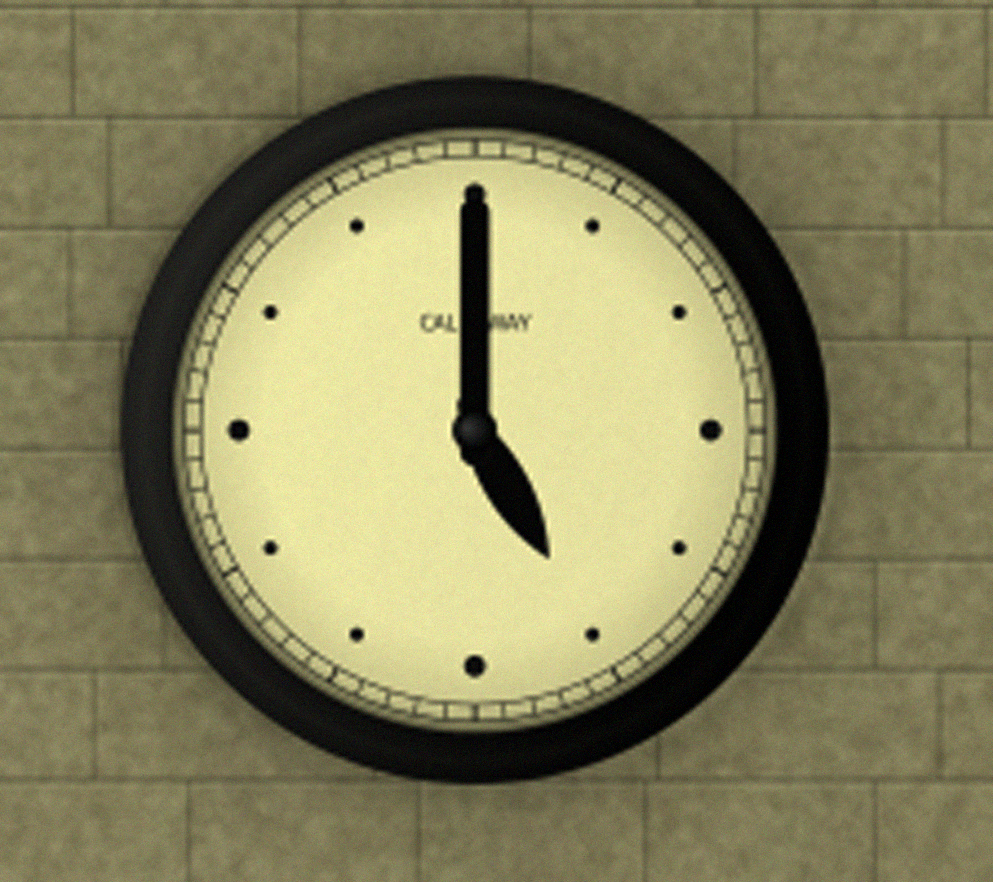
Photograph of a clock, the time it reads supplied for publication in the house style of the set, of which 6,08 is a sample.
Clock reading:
5,00
